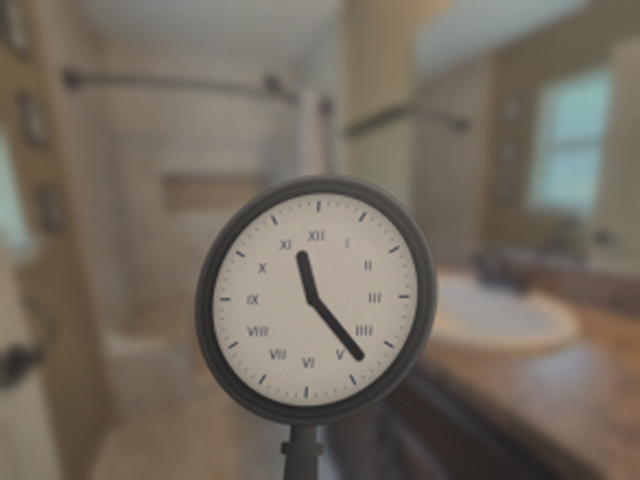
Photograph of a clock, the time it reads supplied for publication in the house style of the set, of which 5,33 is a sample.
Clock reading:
11,23
